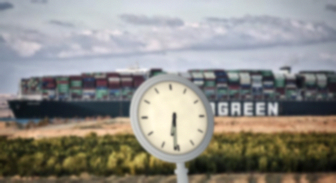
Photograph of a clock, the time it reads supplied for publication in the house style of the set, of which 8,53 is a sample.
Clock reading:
6,31
